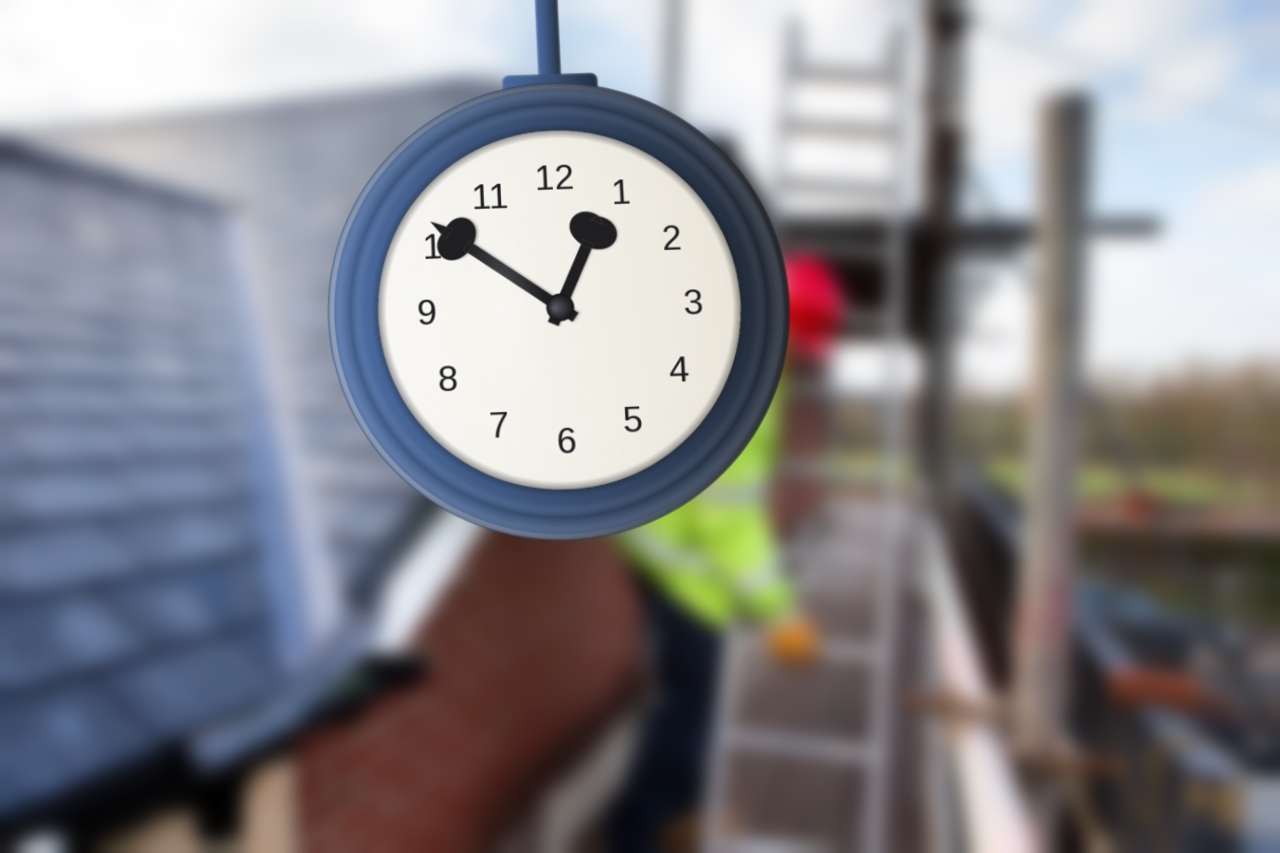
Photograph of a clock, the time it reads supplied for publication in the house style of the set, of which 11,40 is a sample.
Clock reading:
12,51
